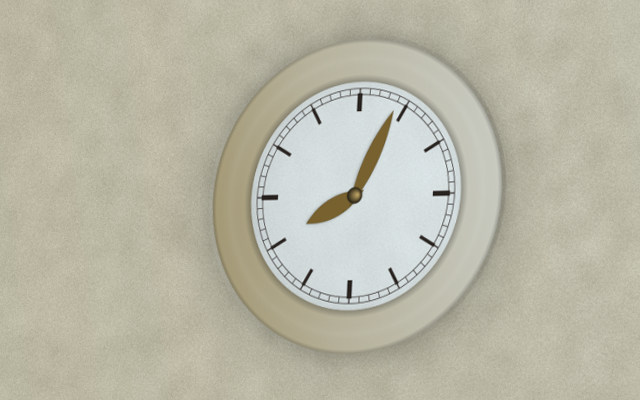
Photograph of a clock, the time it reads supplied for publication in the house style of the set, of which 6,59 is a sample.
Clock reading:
8,04
